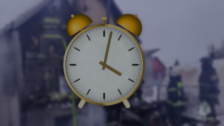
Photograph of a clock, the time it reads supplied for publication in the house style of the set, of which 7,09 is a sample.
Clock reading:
4,02
